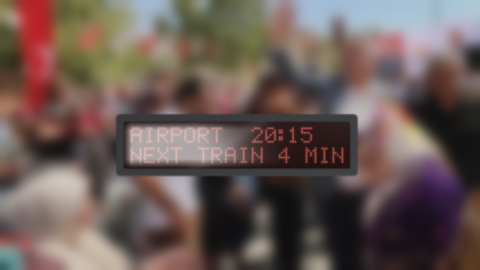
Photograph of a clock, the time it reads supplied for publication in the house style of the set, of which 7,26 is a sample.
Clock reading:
20,15
